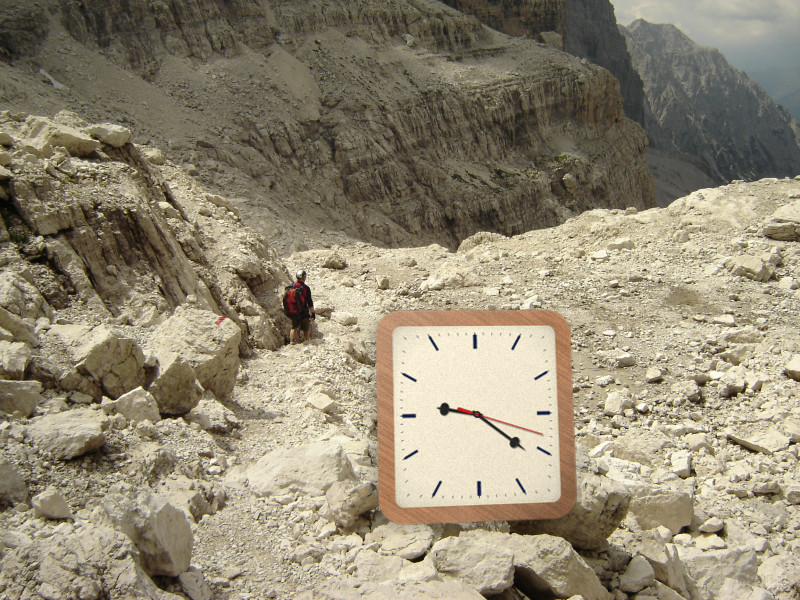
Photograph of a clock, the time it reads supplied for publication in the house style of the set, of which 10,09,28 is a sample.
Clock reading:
9,21,18
